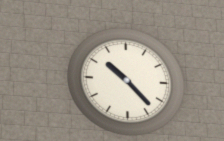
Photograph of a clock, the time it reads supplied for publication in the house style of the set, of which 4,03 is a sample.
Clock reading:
10,23
